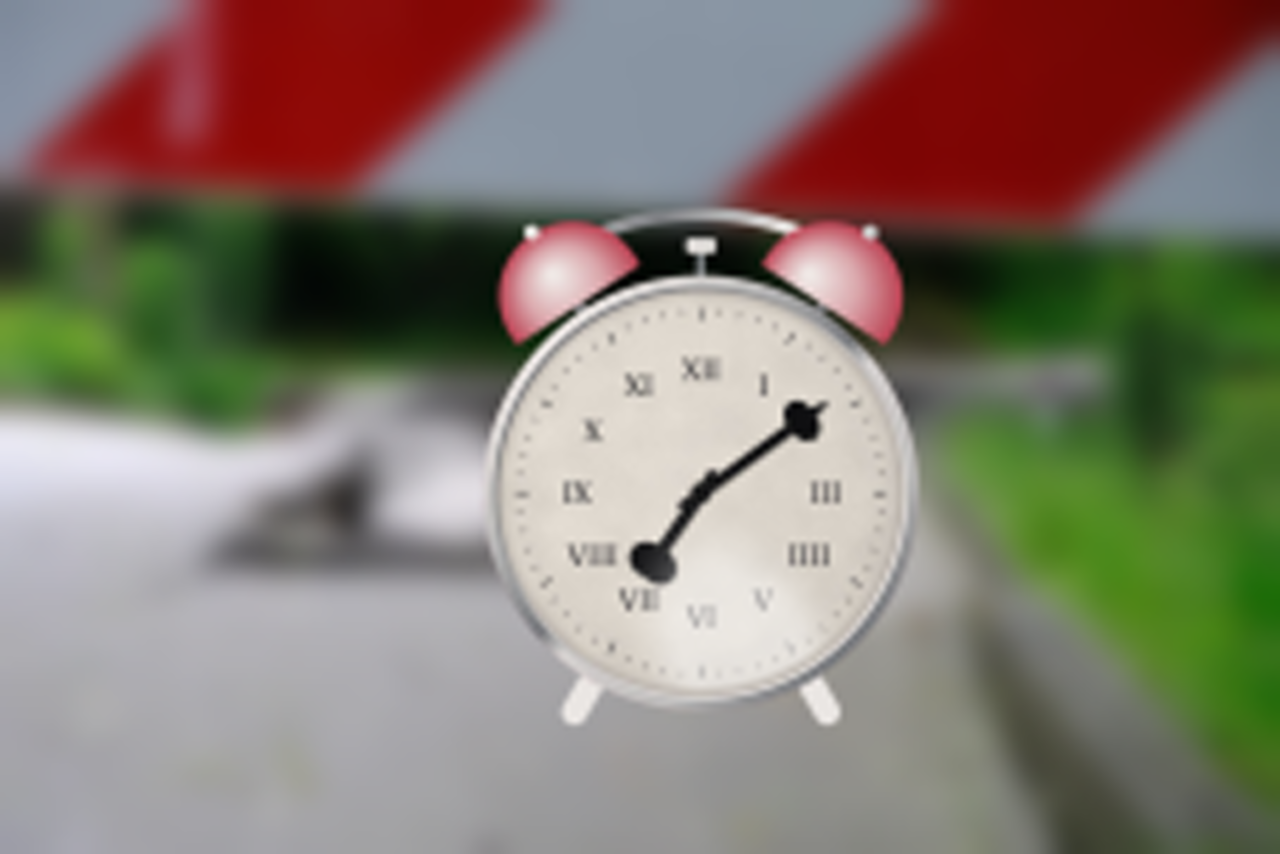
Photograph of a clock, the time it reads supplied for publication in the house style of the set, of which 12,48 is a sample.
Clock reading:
7,09
